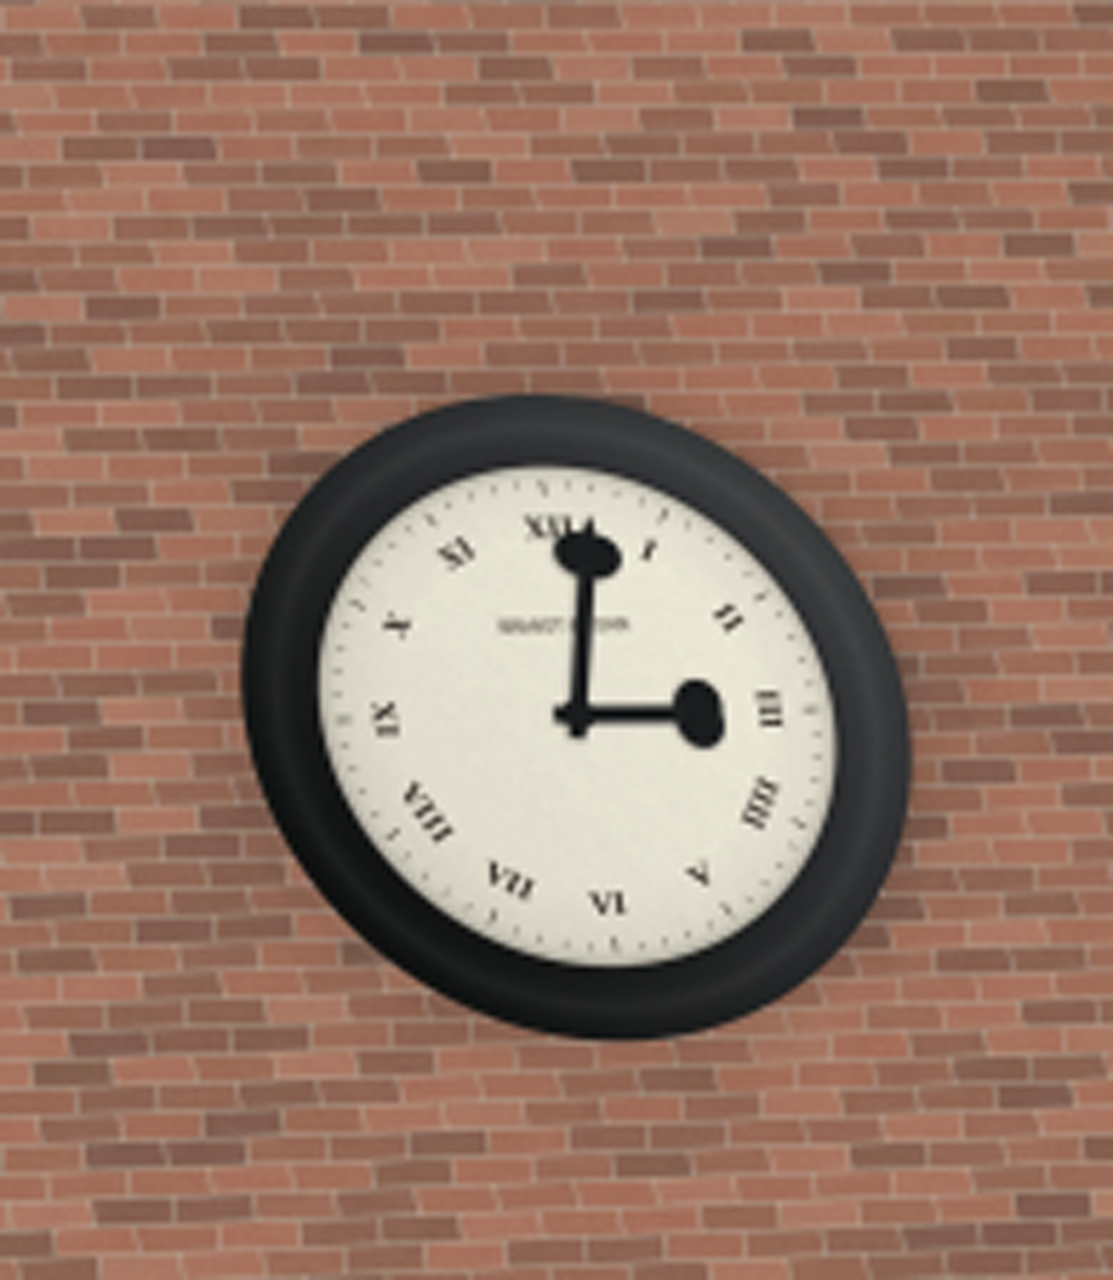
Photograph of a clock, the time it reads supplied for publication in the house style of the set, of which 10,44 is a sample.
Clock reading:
3,02
